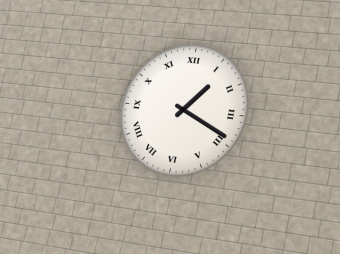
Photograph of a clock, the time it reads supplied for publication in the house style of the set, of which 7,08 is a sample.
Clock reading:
1,19
